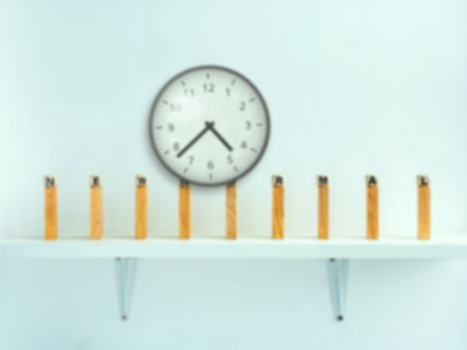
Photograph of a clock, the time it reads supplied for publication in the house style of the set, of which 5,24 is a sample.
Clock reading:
4,38
